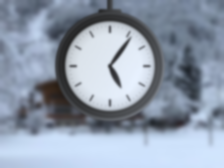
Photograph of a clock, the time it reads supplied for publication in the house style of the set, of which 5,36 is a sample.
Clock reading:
5,06
